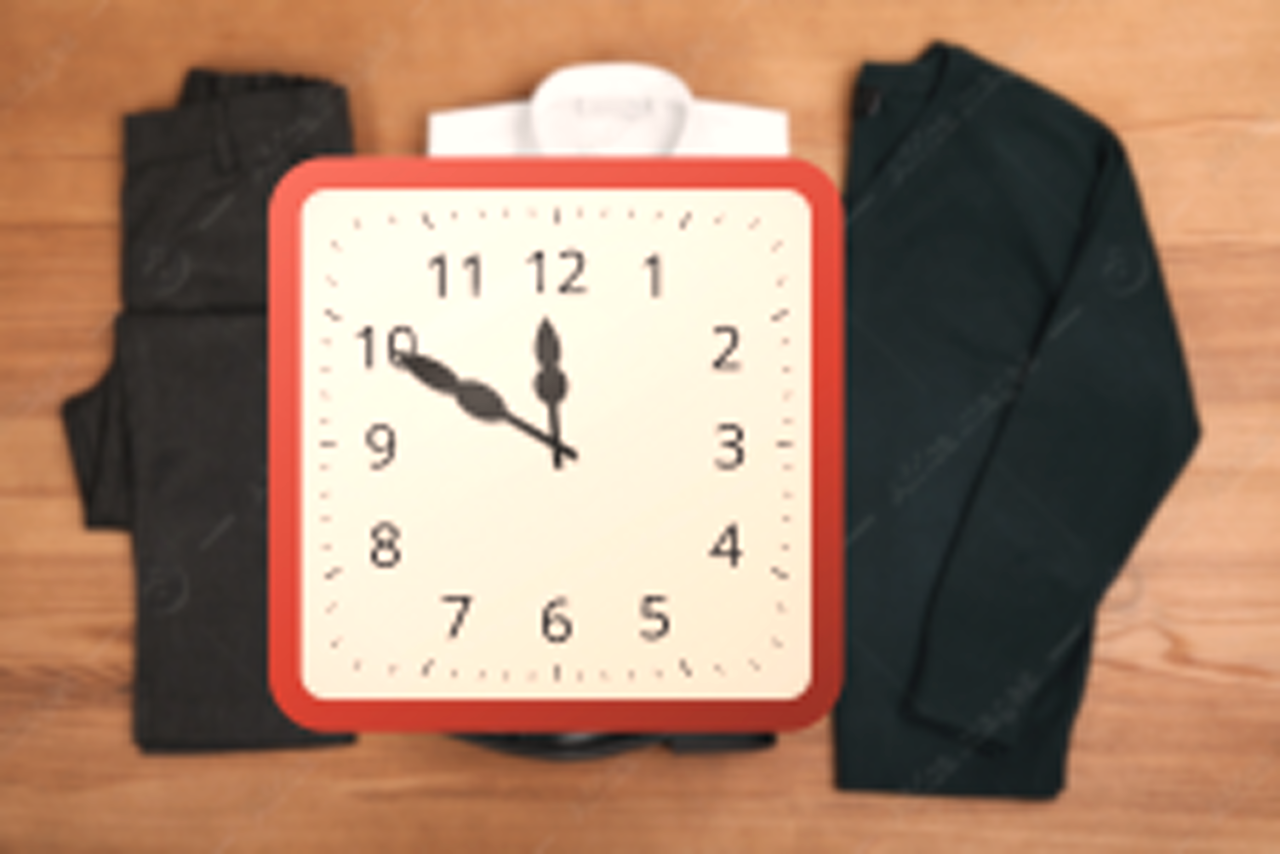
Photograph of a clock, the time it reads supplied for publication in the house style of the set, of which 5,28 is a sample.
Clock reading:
11,50
